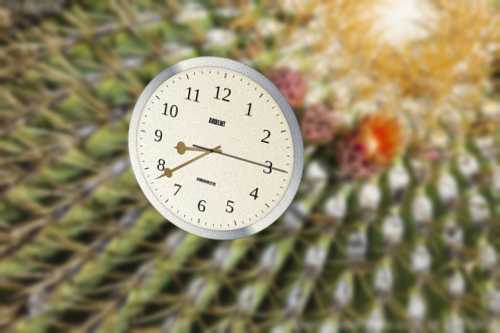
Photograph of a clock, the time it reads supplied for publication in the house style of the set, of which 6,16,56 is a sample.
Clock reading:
8,38,15
